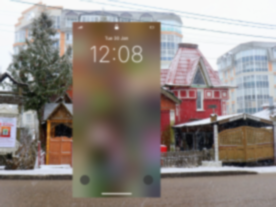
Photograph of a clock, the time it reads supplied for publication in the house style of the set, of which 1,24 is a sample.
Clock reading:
12,08
